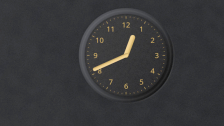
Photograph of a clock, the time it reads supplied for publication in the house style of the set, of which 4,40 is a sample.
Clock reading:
12,41
